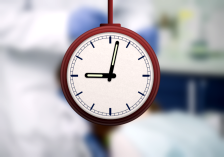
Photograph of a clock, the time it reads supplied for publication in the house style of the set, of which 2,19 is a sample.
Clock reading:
9,02
